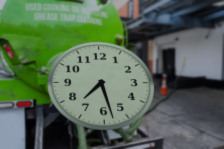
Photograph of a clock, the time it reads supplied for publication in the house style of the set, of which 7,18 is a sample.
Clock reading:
7,28
